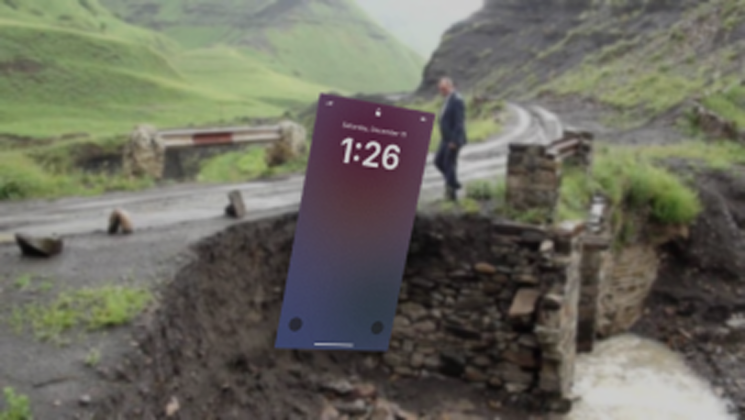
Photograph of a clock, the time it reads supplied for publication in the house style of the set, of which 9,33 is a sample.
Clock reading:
1,26
